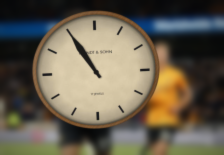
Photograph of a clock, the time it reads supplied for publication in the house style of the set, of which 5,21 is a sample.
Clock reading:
10,55
